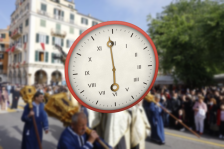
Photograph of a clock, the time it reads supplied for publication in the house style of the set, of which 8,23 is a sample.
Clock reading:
5,59
